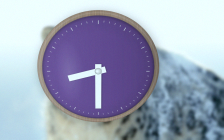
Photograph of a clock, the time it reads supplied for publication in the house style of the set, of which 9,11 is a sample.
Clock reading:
8,30
